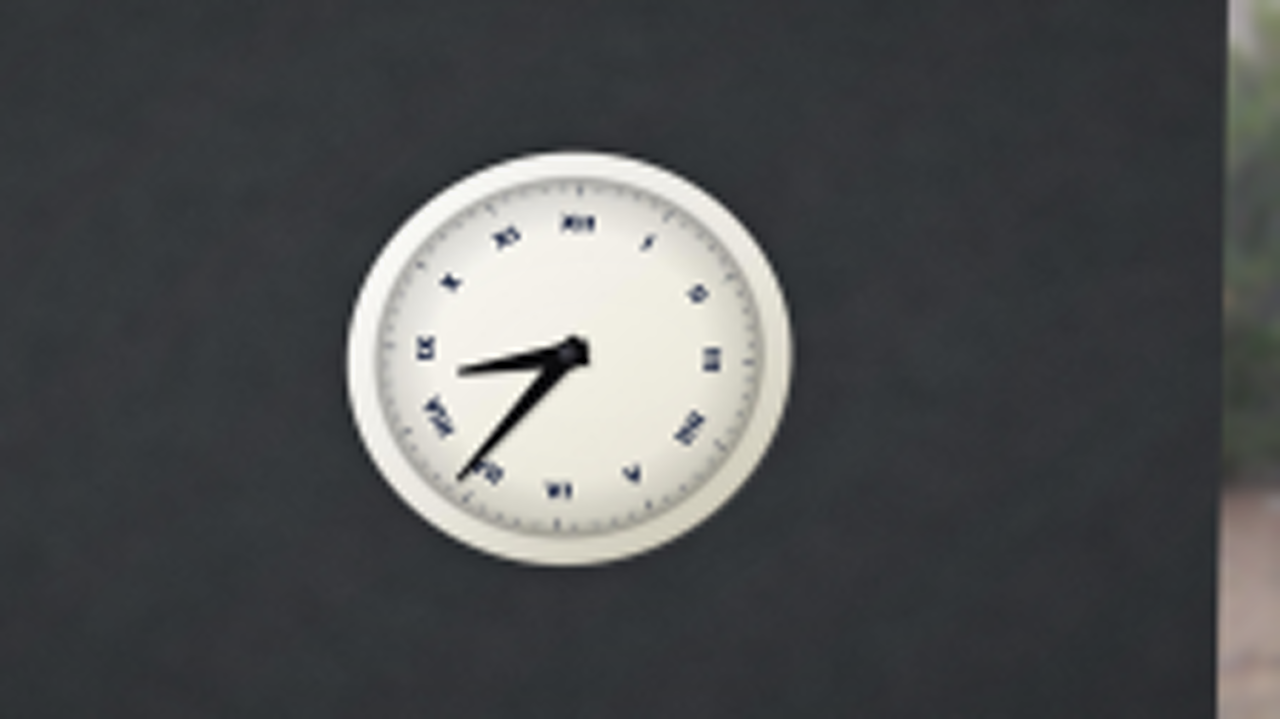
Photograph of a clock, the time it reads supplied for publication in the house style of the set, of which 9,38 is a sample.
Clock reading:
8,36
